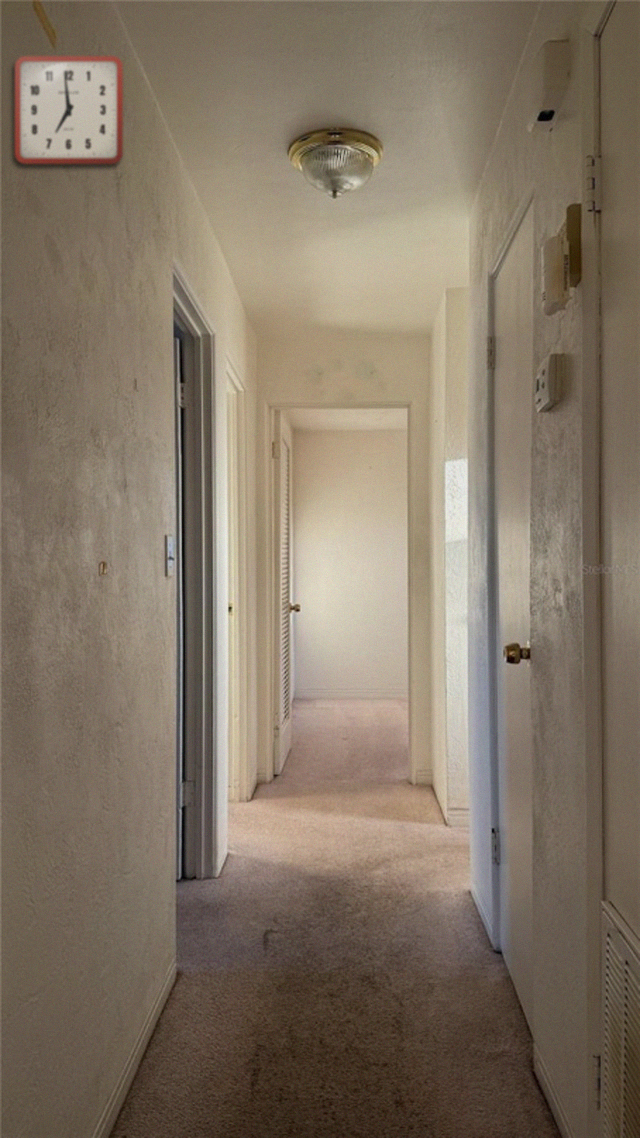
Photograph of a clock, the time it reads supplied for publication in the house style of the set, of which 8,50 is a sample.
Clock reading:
6,59
